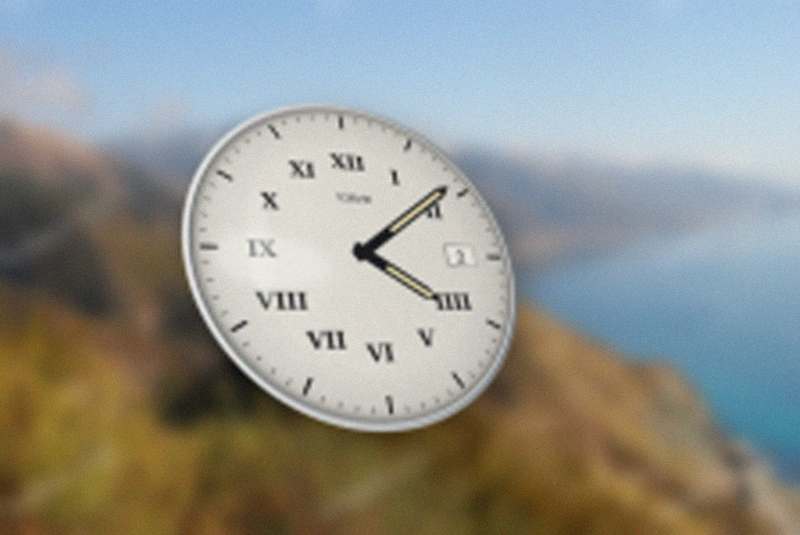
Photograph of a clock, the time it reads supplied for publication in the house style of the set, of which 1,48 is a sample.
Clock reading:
4,09
